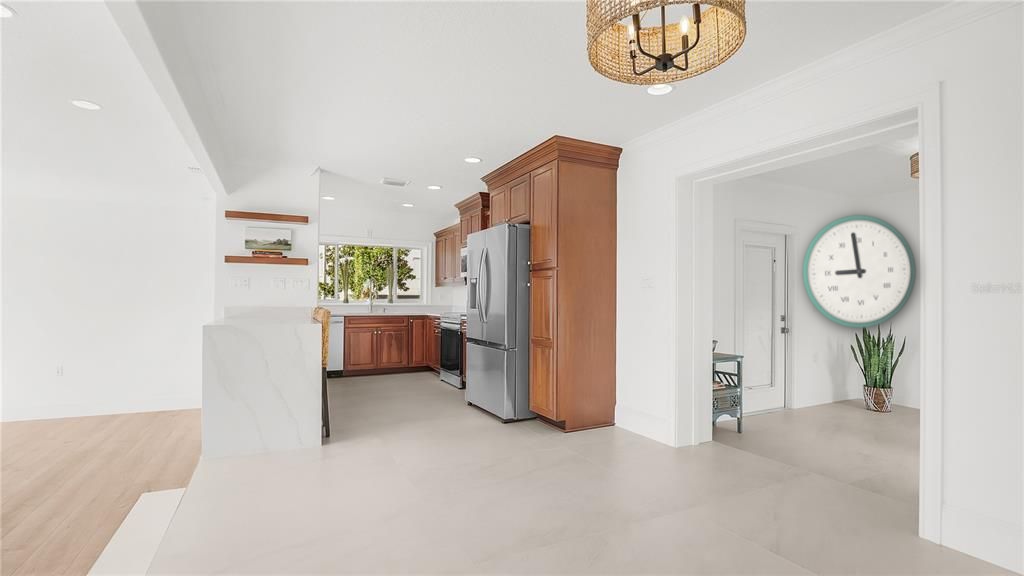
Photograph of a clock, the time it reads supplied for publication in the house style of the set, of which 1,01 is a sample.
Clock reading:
8,59
